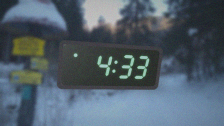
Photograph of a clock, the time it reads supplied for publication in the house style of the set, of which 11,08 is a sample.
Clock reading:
4,33
